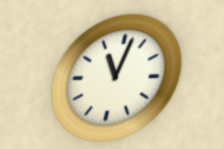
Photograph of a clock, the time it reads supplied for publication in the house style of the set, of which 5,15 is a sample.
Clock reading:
11,02
